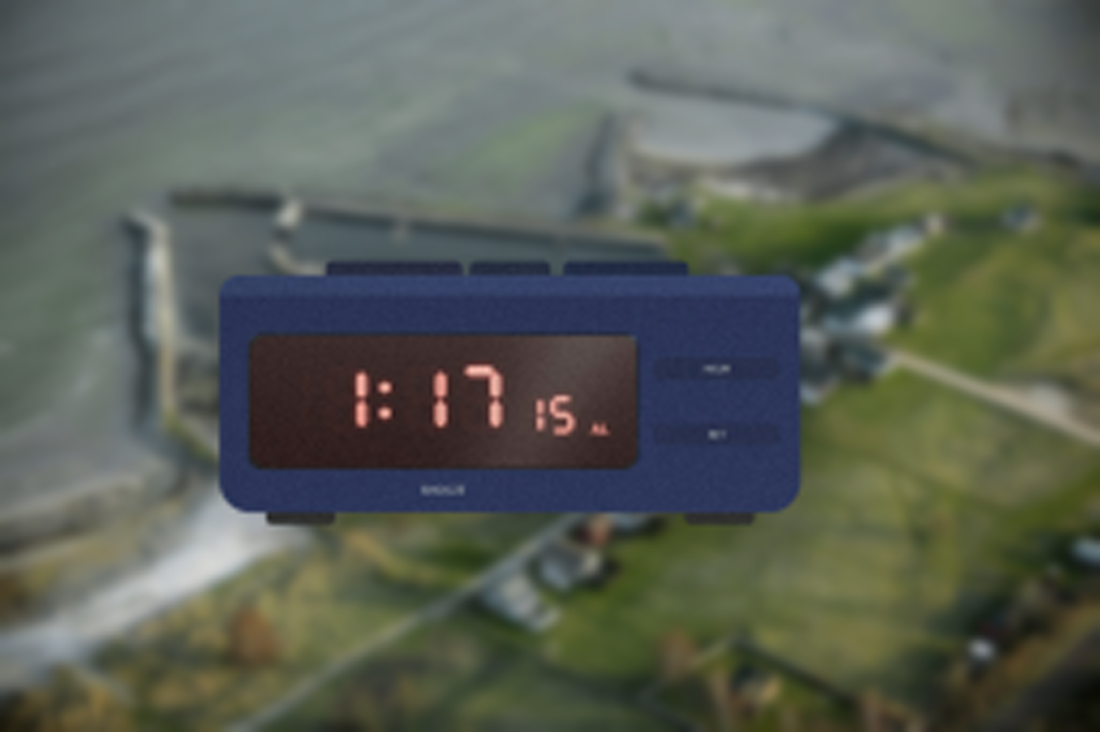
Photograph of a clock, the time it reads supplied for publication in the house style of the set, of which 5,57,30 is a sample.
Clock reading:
1,17,15
